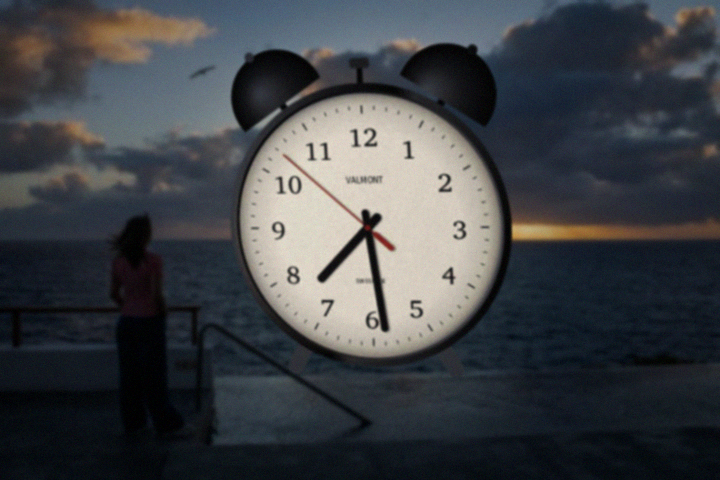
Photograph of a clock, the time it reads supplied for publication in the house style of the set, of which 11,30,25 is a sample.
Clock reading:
7,28,52
